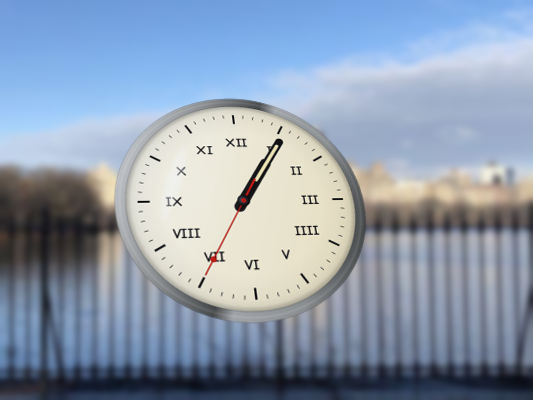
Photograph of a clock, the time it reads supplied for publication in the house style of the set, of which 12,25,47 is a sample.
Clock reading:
1,05,35
